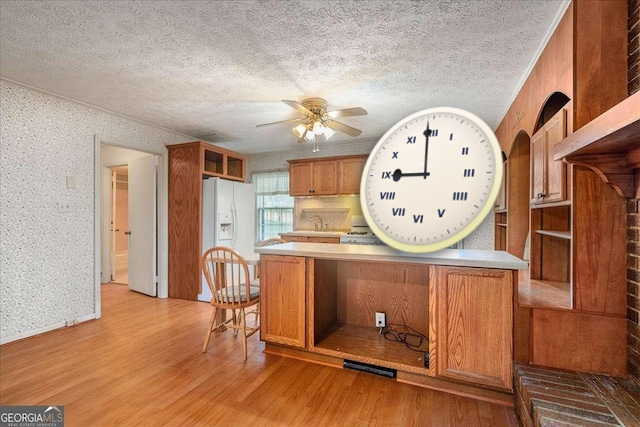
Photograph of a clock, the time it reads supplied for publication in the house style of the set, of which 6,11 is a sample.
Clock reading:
8,59
